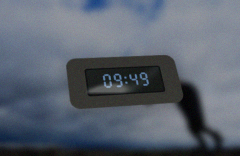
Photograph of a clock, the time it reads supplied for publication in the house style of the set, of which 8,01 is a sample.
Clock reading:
9,49
